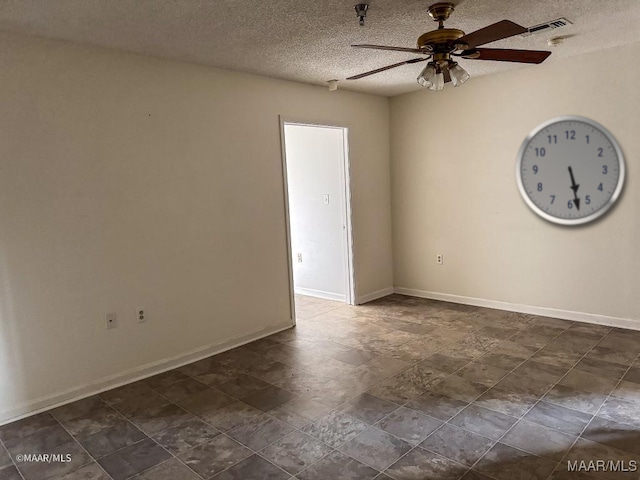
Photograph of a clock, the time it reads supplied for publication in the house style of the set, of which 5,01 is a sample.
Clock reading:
5,28
